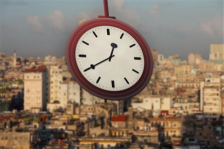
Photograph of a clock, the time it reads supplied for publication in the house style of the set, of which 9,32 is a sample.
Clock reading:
12,40
